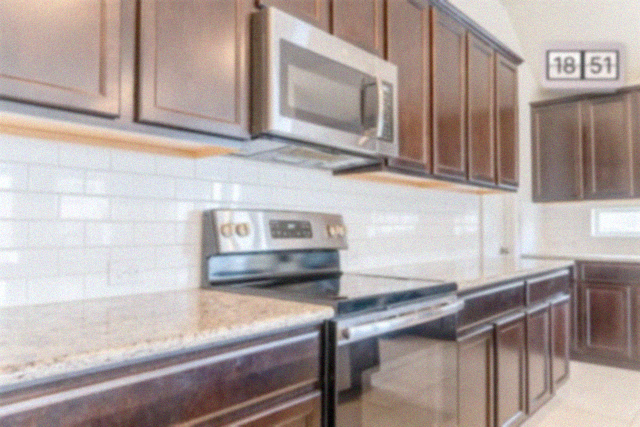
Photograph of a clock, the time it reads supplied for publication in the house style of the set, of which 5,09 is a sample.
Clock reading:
18,51
